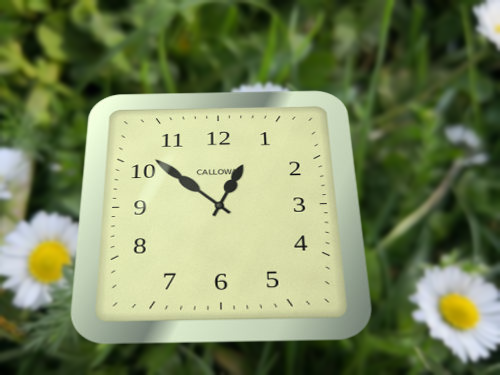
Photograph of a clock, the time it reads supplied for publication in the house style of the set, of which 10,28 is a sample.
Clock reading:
12,52
